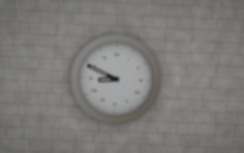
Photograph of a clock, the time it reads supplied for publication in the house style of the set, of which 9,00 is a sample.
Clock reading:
8,49
